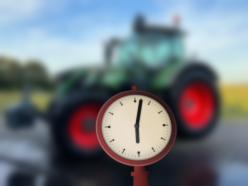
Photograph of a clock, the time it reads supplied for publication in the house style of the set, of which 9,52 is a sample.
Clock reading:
6,02
